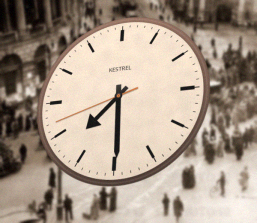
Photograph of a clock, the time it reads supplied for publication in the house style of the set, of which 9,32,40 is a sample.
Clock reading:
7,29,42
